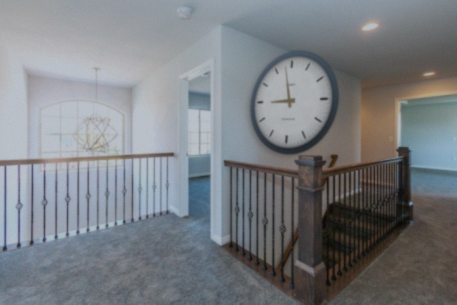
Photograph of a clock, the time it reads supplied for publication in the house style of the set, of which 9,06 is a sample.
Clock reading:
8,58
